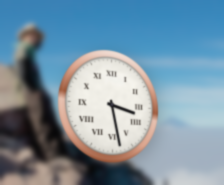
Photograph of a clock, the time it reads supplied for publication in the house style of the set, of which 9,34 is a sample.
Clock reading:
3,28
